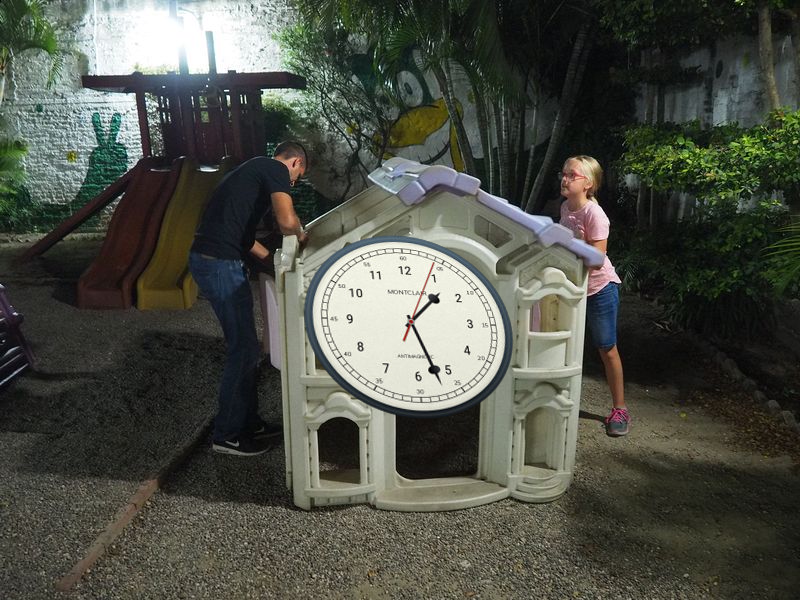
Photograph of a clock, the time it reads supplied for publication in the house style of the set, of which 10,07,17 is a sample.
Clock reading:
1,27,04
